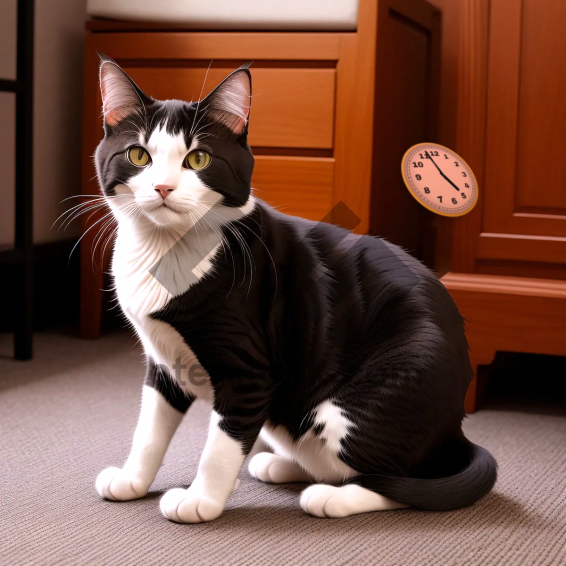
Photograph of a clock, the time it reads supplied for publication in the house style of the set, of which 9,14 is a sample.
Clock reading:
4,57
